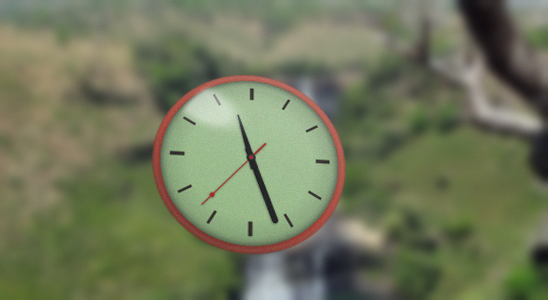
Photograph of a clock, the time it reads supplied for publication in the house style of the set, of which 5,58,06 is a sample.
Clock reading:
11,26,37
